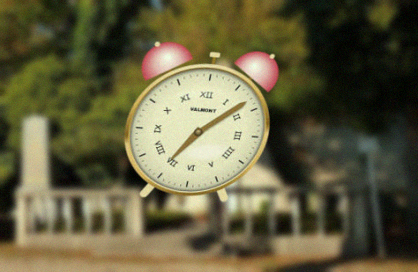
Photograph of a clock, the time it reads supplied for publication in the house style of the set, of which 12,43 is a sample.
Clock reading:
7,08
